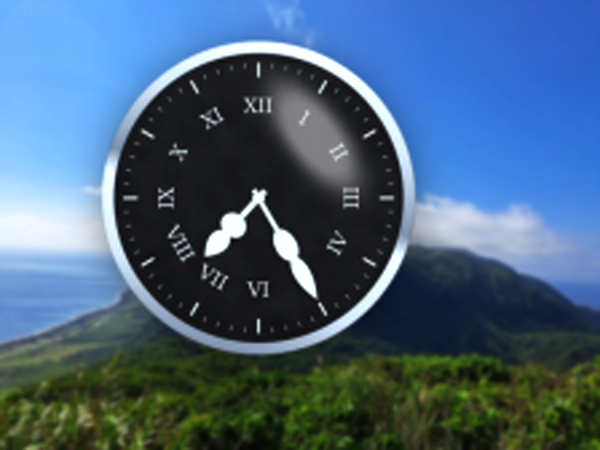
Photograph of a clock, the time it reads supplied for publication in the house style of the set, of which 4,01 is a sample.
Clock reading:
7,25
